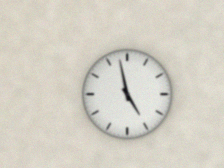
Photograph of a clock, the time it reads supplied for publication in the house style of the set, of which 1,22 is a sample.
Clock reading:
4,58
